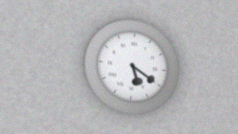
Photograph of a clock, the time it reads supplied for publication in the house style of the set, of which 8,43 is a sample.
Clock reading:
5,20
